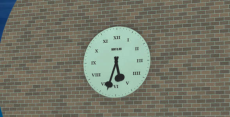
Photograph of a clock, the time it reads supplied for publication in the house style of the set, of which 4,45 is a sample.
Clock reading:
5,33
